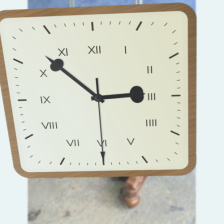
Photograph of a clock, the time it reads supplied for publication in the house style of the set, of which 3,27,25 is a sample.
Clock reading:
2,52,30
